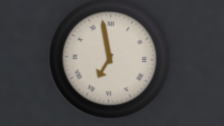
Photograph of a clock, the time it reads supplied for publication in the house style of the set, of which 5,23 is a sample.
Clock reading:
6,58
